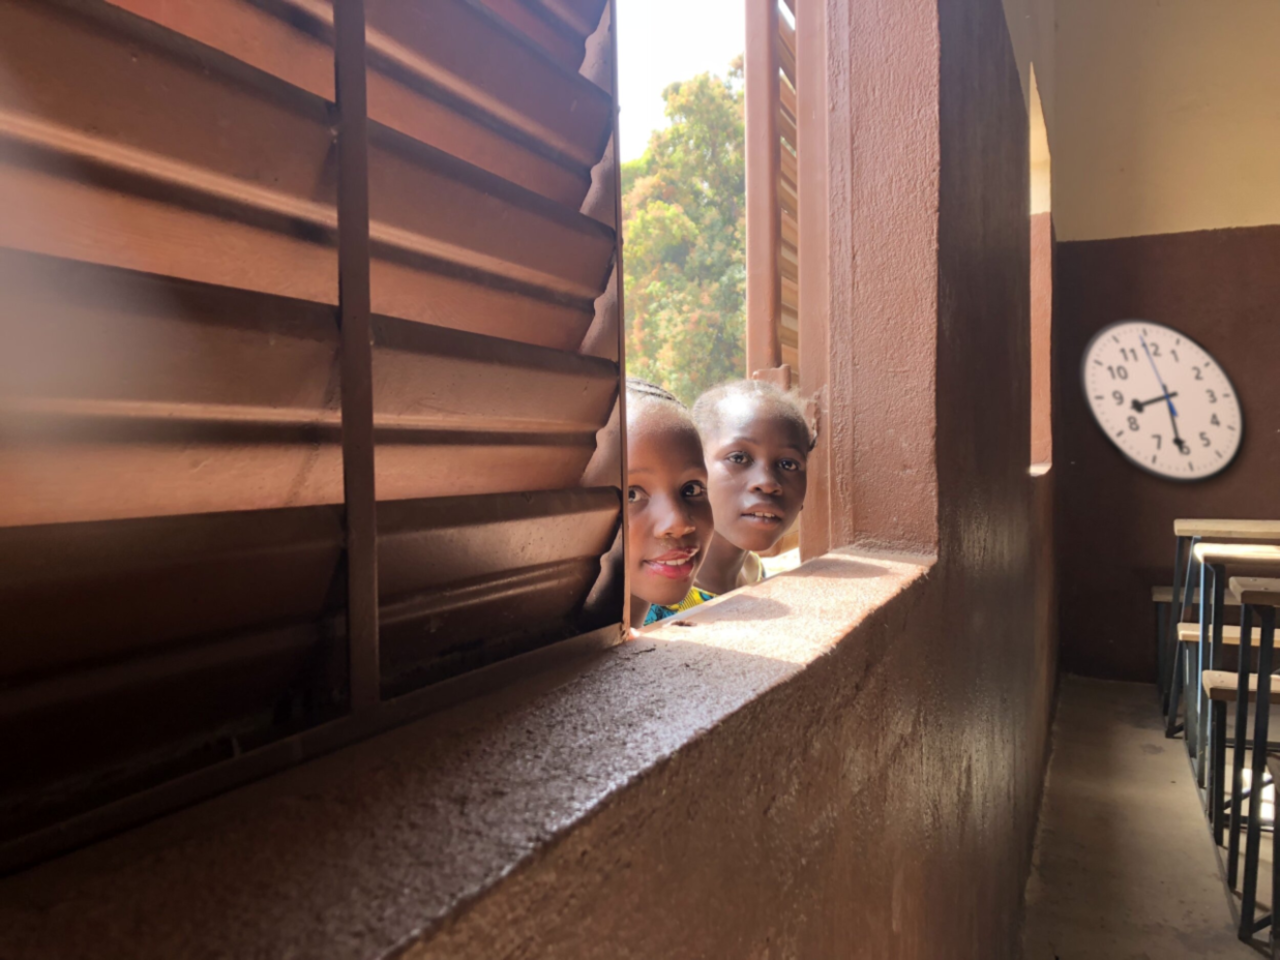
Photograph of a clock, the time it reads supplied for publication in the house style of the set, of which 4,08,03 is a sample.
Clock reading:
8,30,59
